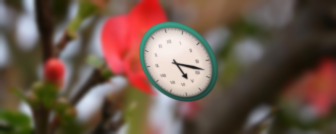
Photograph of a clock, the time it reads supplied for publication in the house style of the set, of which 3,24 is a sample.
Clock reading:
5,18
